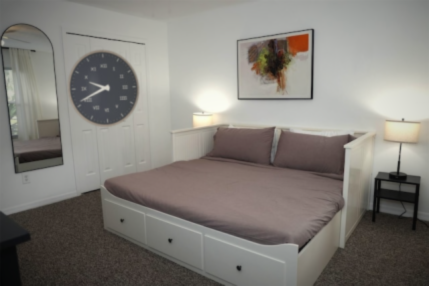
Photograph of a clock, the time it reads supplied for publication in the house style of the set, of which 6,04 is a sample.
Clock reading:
9,41
